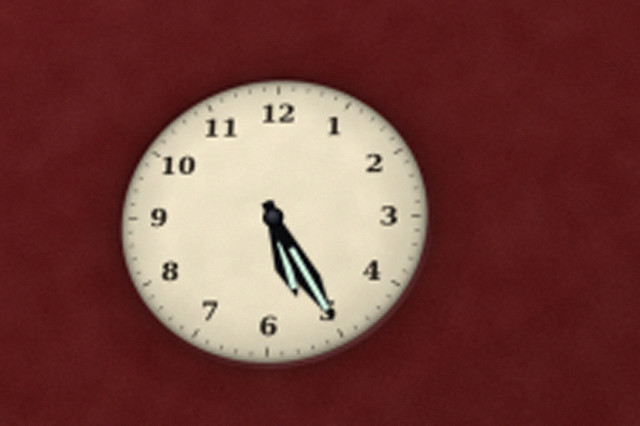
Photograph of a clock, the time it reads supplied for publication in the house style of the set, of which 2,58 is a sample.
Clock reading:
5,25
